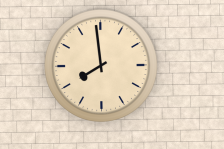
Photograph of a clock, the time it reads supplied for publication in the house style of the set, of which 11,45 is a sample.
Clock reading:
7,59
